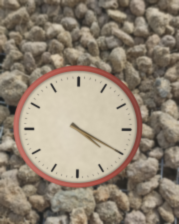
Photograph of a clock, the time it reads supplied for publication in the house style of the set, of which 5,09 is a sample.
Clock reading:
4,20
